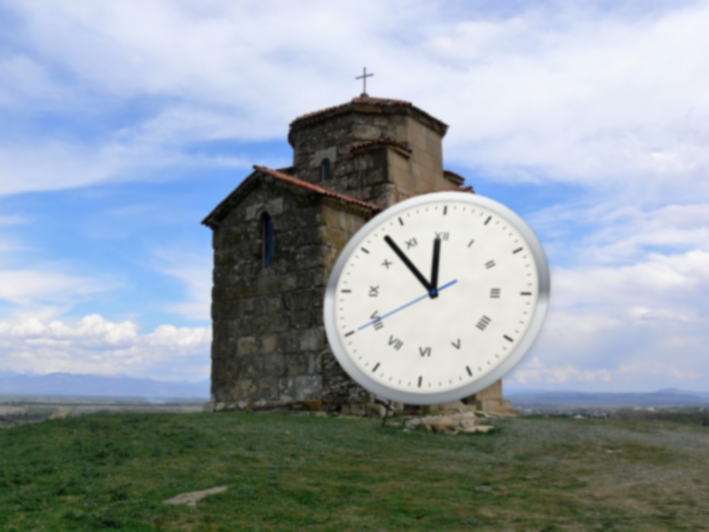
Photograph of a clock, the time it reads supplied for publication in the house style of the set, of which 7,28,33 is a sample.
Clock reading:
11,52,40
